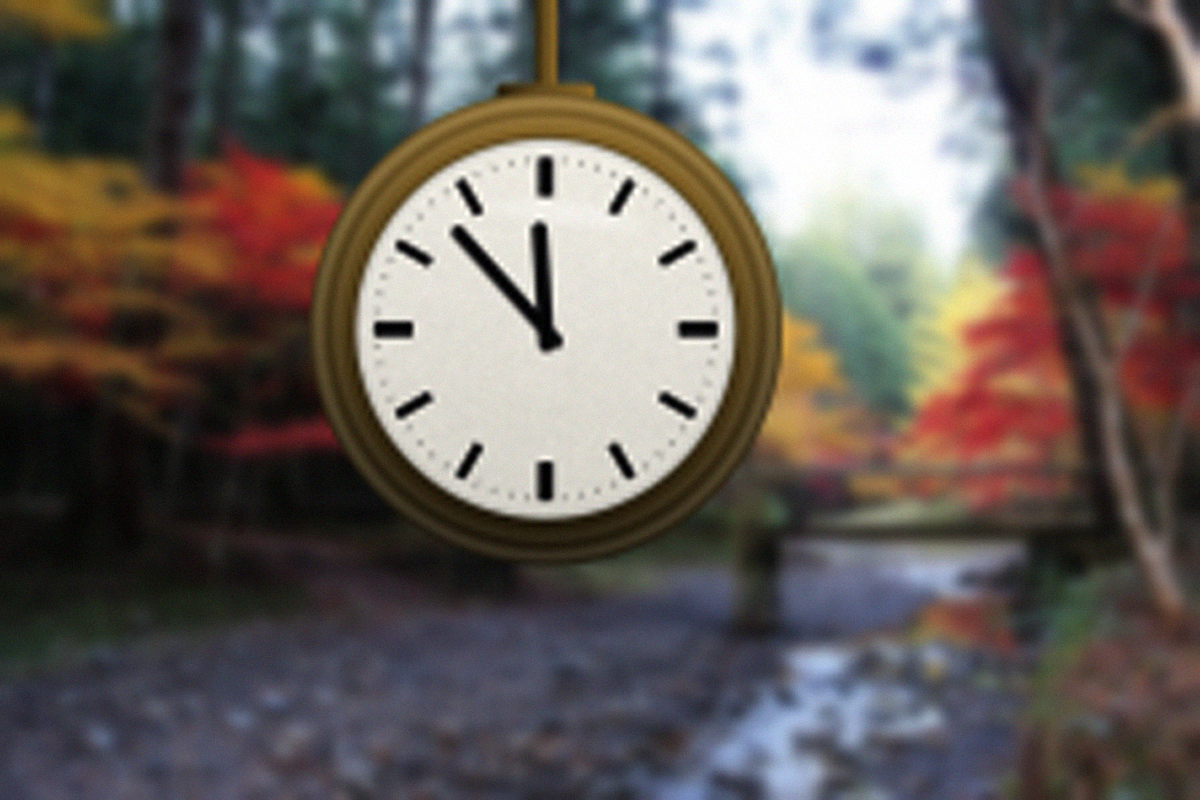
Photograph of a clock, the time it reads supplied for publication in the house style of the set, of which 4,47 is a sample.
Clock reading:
11,53
